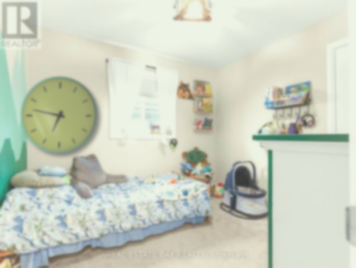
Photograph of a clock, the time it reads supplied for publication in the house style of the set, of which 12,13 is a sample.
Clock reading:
6,47
